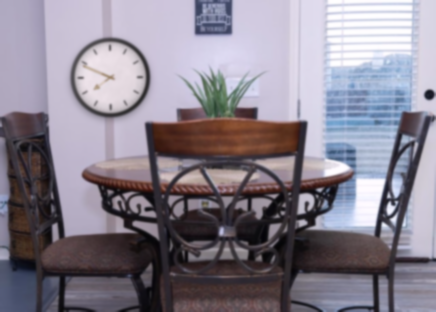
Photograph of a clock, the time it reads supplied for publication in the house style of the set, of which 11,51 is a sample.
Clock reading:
7,49
